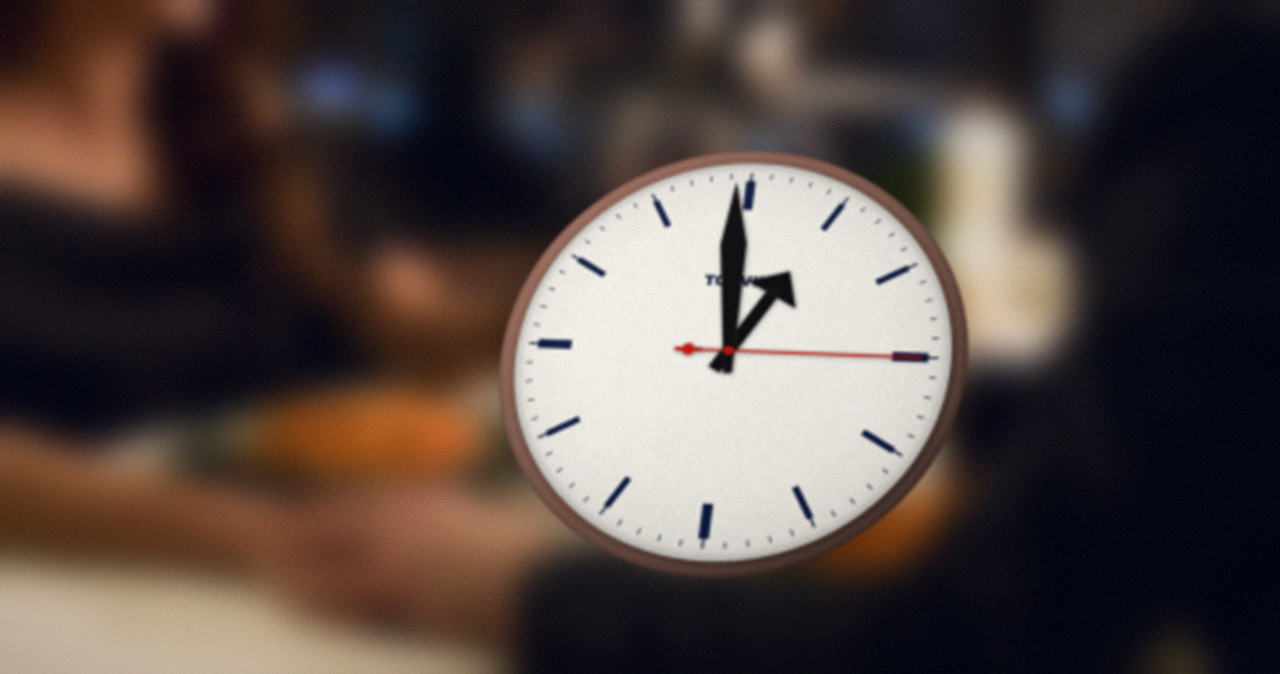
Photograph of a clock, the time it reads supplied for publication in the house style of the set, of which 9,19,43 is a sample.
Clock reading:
12,59,15
